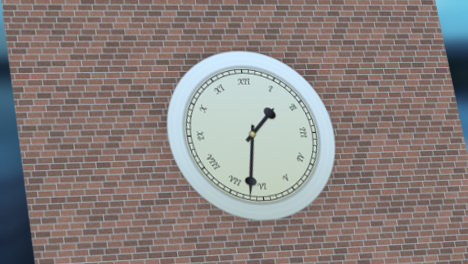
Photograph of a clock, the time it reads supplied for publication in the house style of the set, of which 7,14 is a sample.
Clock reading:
1,32
